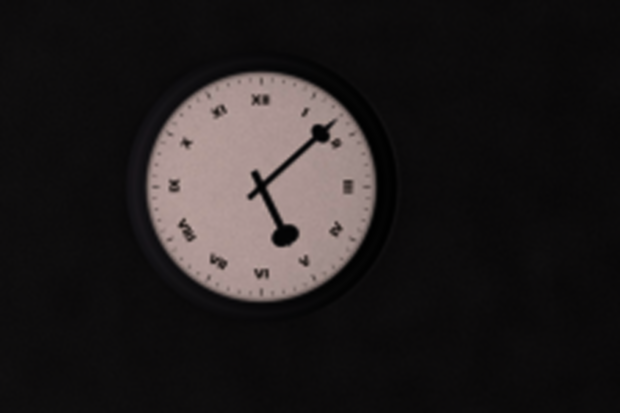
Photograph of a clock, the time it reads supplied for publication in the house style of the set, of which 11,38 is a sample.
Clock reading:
5,08
